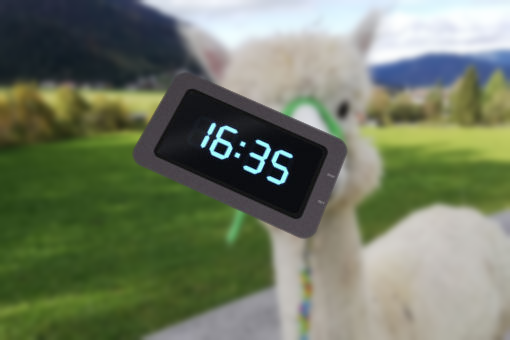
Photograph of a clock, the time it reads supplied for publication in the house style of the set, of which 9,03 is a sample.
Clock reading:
16,35
